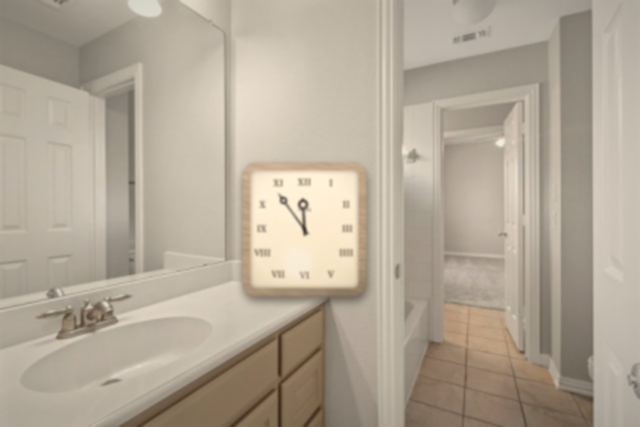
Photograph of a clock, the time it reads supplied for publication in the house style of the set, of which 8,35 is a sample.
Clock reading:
11,54
